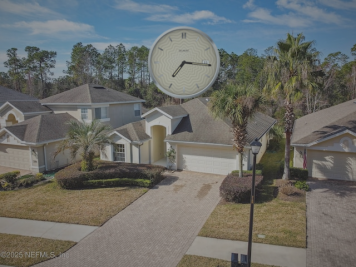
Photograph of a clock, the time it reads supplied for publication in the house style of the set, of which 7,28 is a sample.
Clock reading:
7,16
